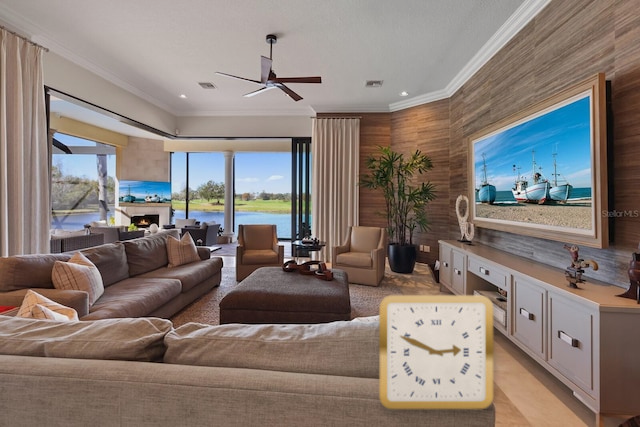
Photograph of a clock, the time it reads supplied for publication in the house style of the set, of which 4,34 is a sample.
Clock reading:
2,49
